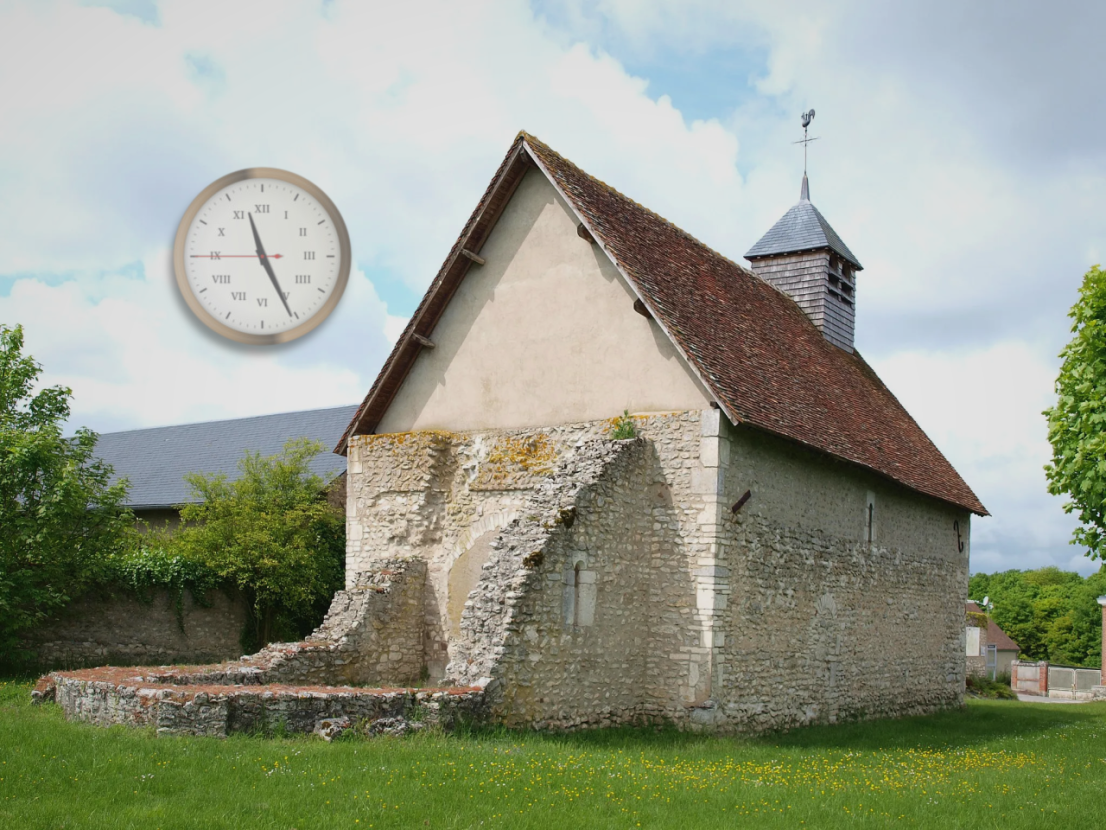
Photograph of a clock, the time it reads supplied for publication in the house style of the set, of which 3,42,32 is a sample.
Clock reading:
11,25,45
